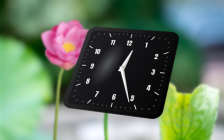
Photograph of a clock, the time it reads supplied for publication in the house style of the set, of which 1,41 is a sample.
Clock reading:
12,26
